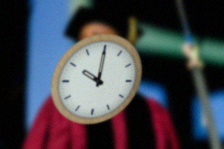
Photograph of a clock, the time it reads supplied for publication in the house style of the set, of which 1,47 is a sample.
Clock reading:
10,00
